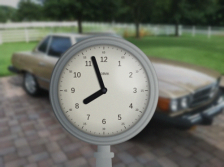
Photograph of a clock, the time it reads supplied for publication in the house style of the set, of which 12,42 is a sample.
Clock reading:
7,57
